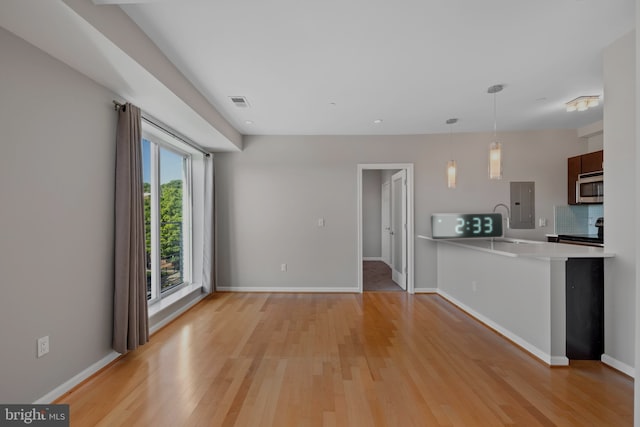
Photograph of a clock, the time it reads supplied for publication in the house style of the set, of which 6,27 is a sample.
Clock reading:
2,33
